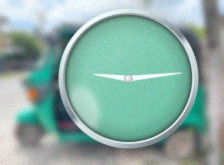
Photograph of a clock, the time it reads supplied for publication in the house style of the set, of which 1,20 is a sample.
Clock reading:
9,14
